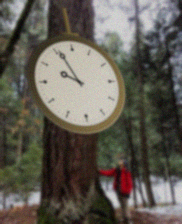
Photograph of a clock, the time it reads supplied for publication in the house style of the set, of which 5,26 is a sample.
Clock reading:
9,56
